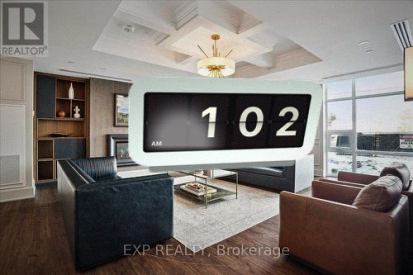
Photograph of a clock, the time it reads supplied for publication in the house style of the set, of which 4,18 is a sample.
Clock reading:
1,02
